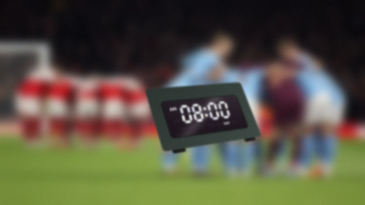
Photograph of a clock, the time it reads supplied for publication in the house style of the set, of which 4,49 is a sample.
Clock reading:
8,00
